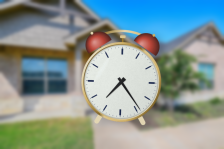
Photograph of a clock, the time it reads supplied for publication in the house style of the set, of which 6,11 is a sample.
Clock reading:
7,24
